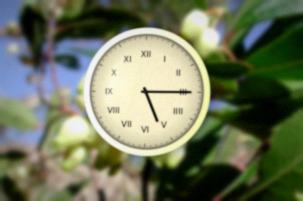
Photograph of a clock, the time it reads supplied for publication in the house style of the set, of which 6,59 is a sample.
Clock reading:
5,15
